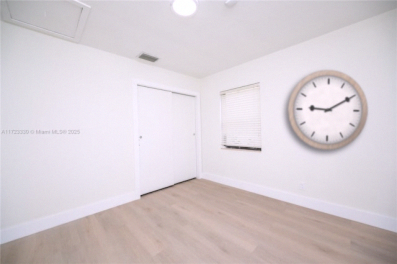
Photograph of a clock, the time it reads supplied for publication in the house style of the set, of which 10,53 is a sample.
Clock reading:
9,10
